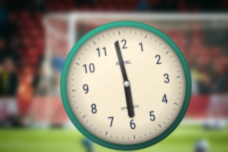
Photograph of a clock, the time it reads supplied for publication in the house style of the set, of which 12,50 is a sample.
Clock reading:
5,59
